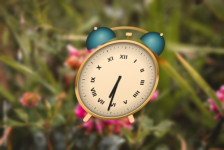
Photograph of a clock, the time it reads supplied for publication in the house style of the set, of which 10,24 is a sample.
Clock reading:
6,31
